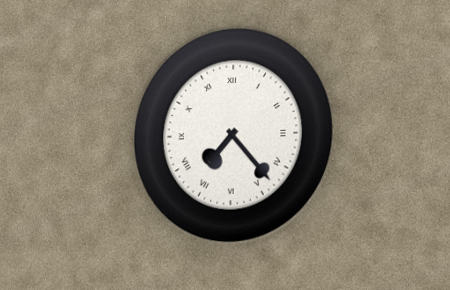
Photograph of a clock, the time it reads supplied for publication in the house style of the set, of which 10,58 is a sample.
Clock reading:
7,23
